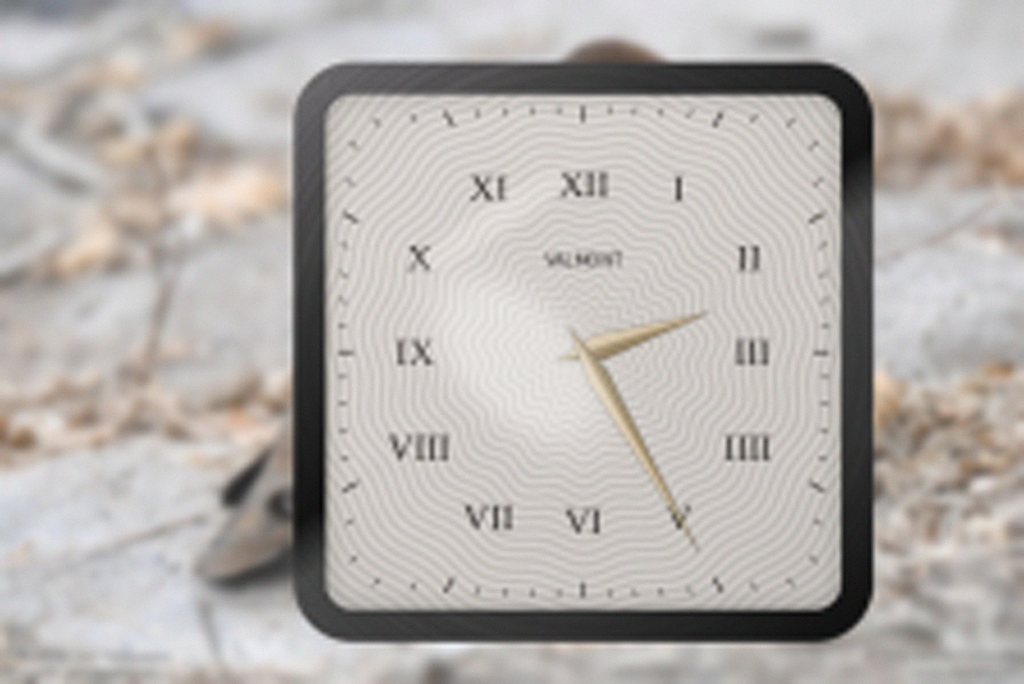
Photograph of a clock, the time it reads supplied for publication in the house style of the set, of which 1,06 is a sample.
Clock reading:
2,25
